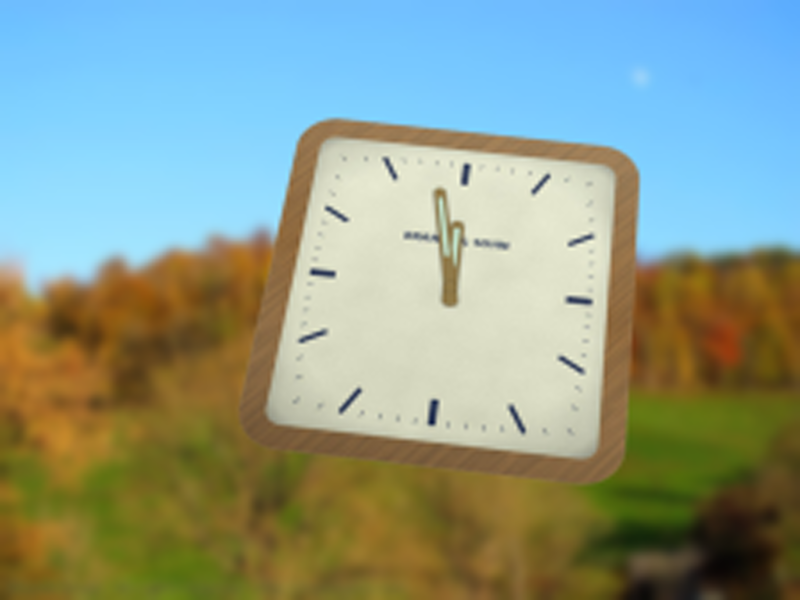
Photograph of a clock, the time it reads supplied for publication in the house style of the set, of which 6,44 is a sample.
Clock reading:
11,58
